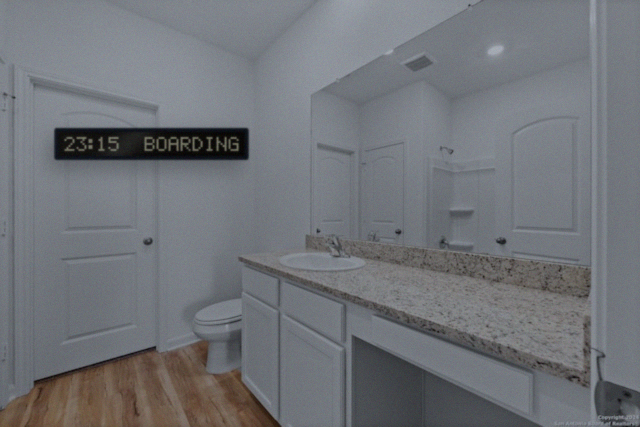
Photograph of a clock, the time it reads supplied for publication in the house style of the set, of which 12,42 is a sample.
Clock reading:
23,15
